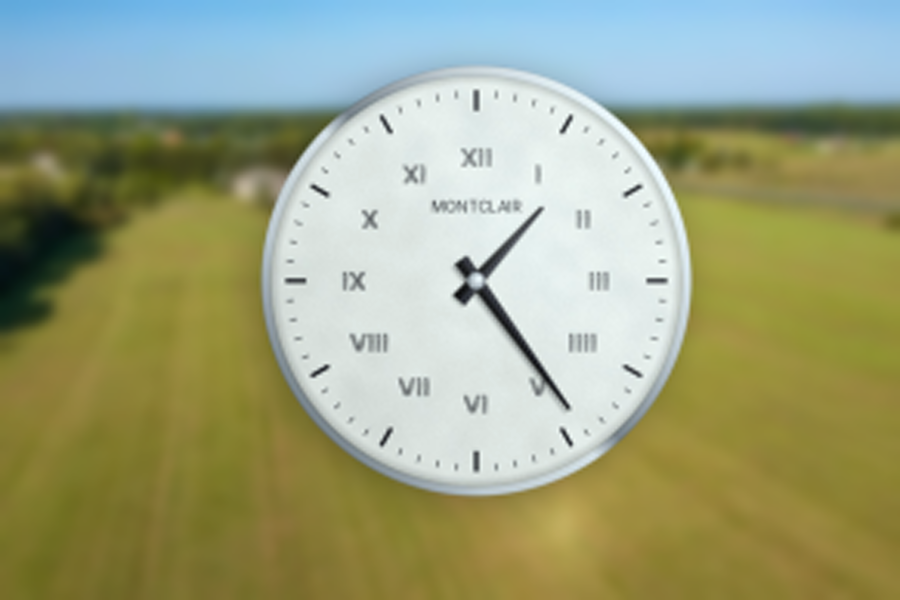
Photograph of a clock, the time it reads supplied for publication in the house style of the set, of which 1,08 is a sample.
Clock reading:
1,24
